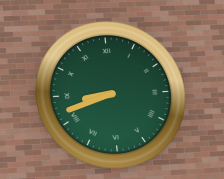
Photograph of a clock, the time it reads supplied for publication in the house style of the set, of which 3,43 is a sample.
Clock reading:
8,42
